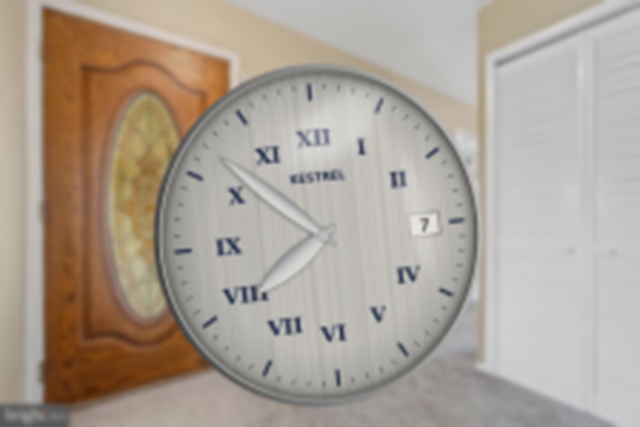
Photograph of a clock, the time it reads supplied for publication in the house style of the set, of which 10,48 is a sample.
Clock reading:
7,52
